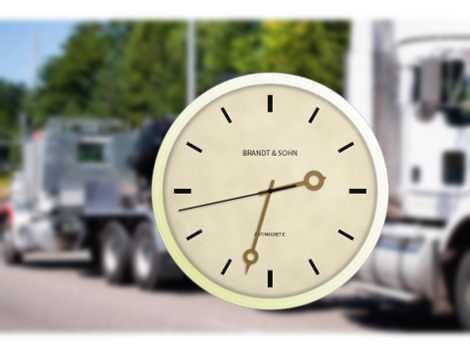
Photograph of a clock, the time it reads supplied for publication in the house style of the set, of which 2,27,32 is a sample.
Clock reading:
2,32,43
